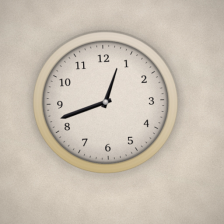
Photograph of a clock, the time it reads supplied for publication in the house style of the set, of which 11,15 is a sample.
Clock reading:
12,42
